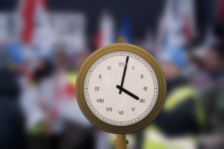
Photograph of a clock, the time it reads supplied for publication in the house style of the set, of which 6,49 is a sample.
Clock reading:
4,02
